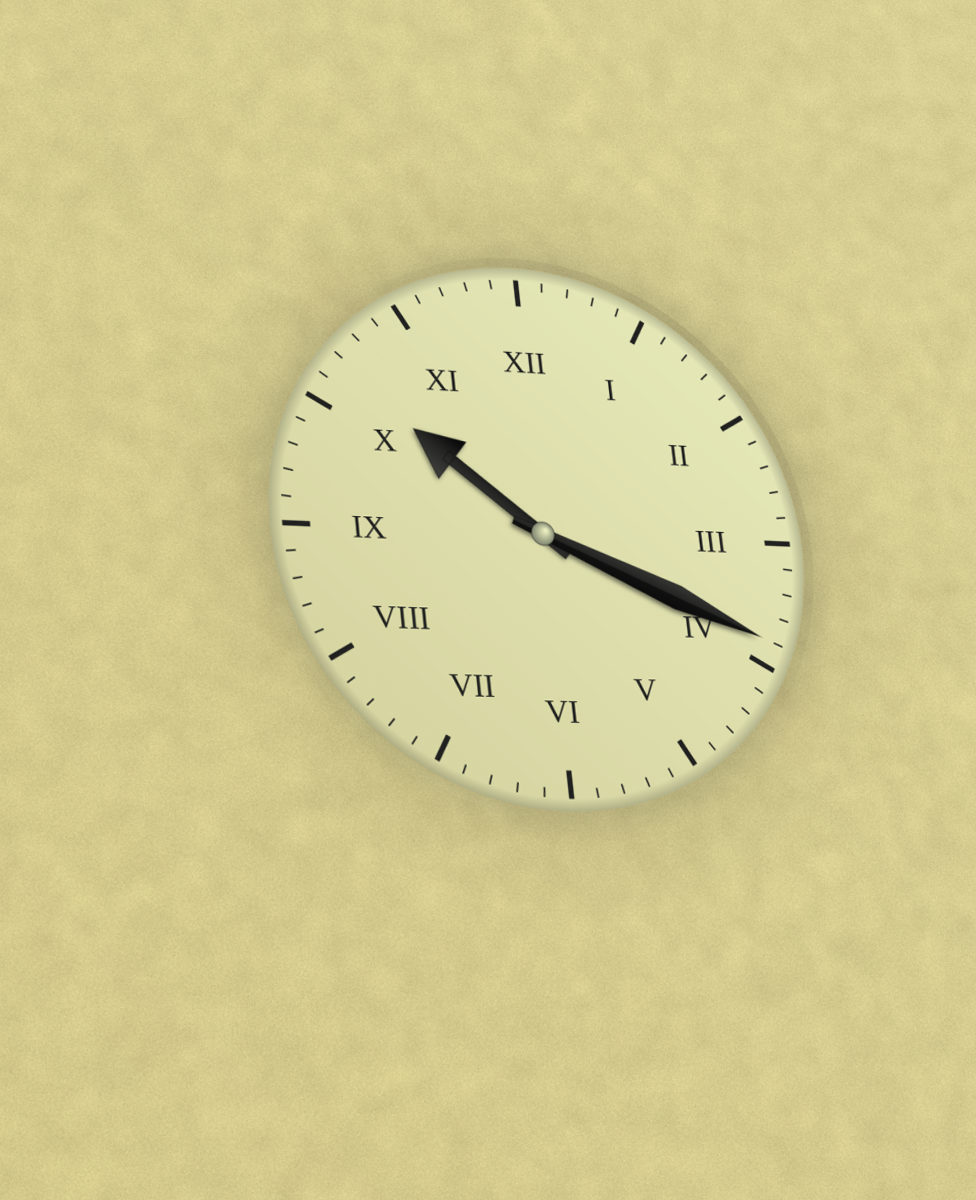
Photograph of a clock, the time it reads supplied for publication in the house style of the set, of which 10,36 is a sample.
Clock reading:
10,19
